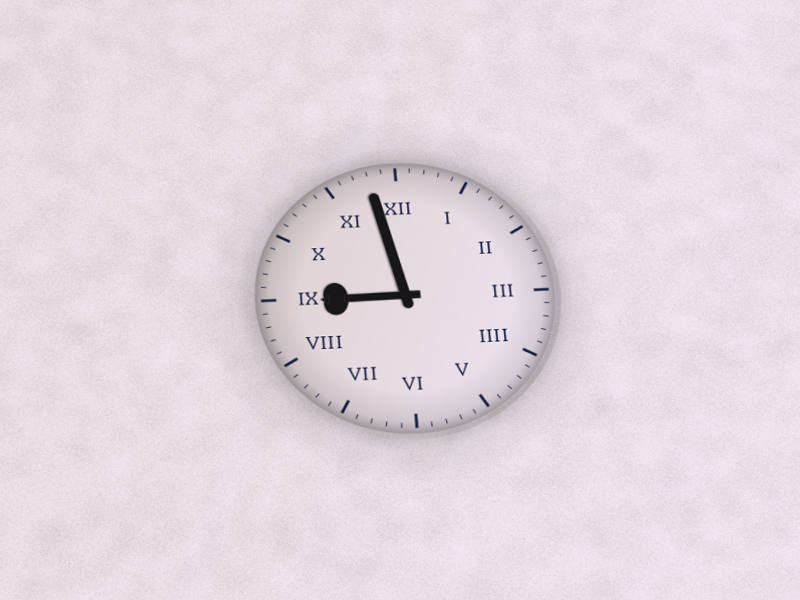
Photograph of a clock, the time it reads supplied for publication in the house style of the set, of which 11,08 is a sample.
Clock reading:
8,58
